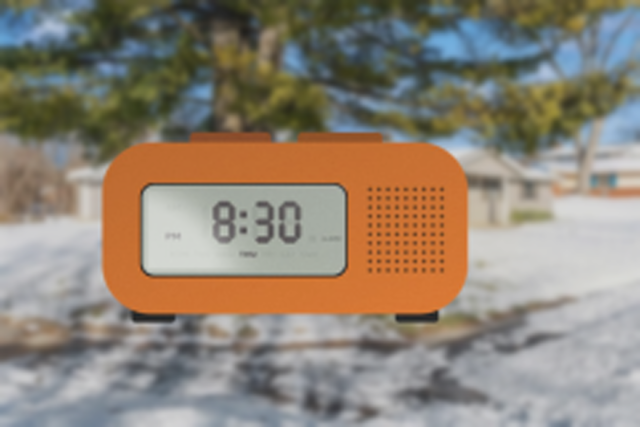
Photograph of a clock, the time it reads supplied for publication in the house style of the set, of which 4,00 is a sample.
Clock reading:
8,30
